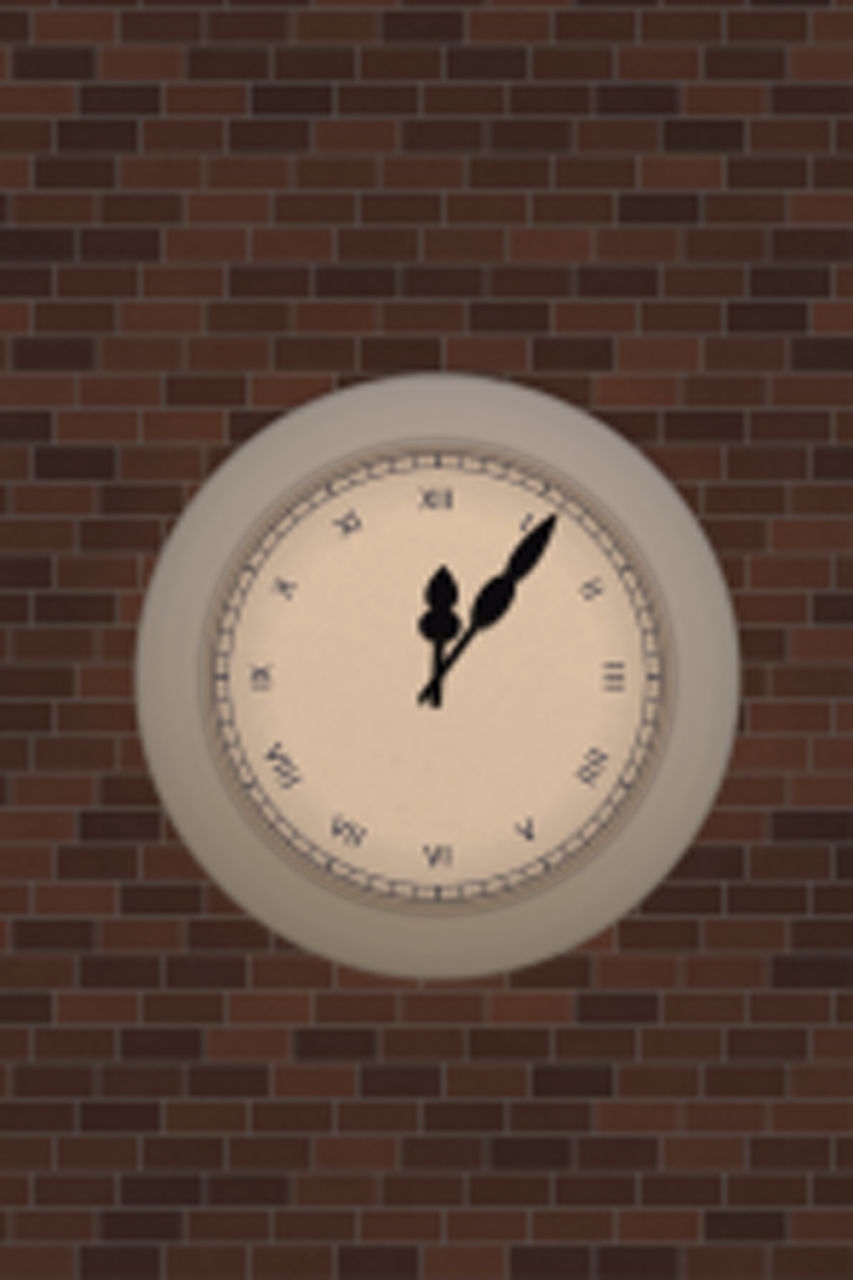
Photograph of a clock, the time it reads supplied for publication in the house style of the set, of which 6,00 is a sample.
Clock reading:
12,06
